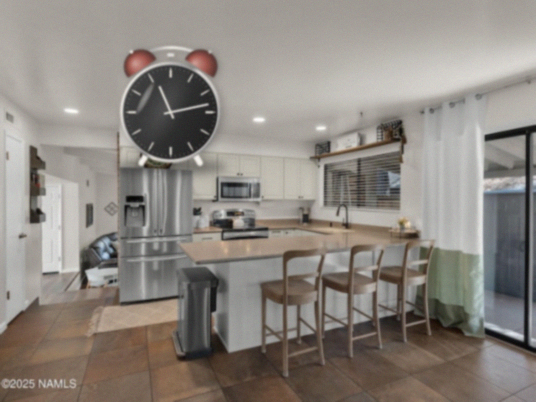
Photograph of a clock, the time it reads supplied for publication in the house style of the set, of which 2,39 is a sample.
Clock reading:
11,13
